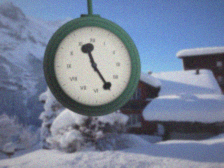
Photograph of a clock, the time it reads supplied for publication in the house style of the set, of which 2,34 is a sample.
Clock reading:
11,25
